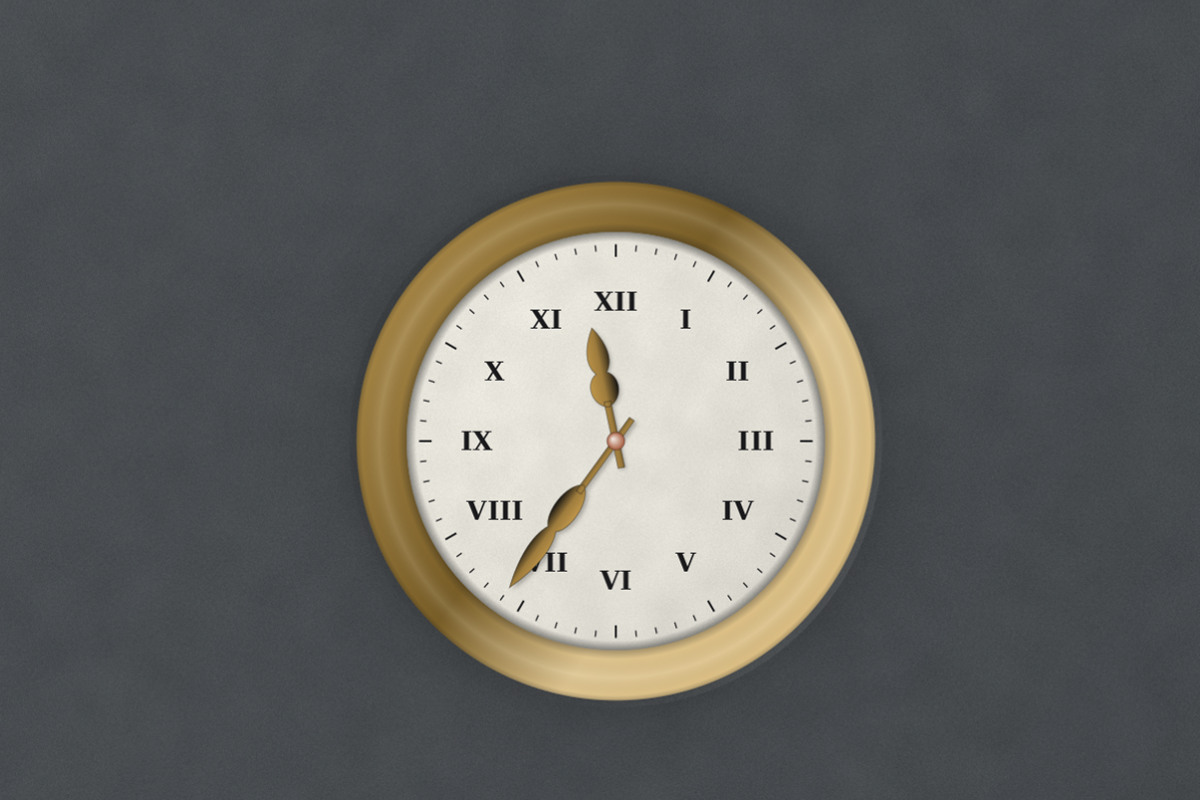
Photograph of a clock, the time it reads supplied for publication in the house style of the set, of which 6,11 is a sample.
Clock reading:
11,36
